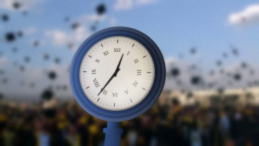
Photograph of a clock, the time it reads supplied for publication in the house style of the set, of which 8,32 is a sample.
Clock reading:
12,36
